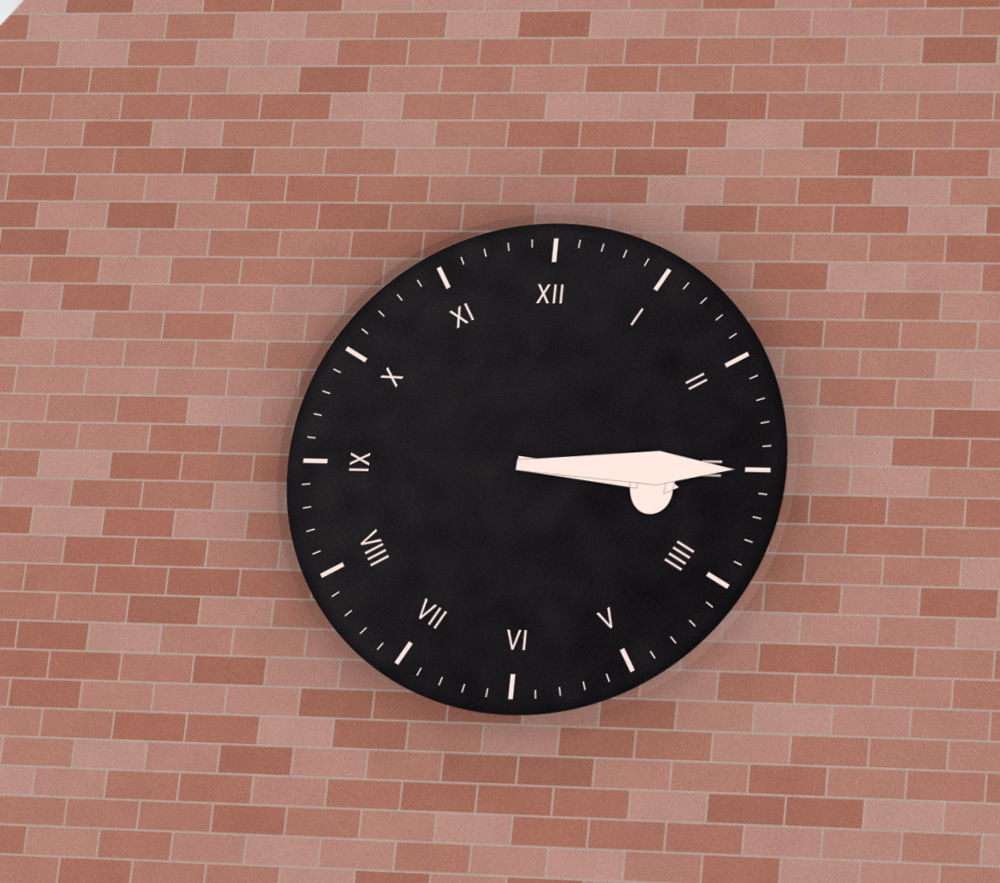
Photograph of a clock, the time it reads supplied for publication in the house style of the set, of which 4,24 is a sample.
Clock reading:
3,15
